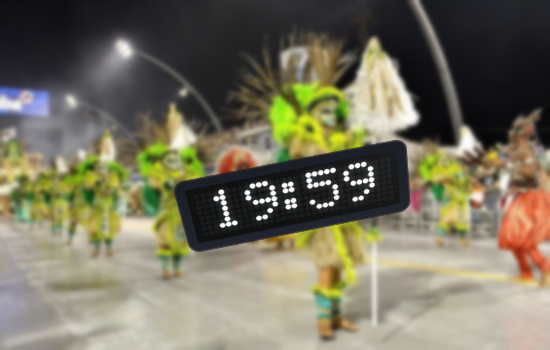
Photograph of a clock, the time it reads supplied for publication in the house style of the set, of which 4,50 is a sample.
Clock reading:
19,59
